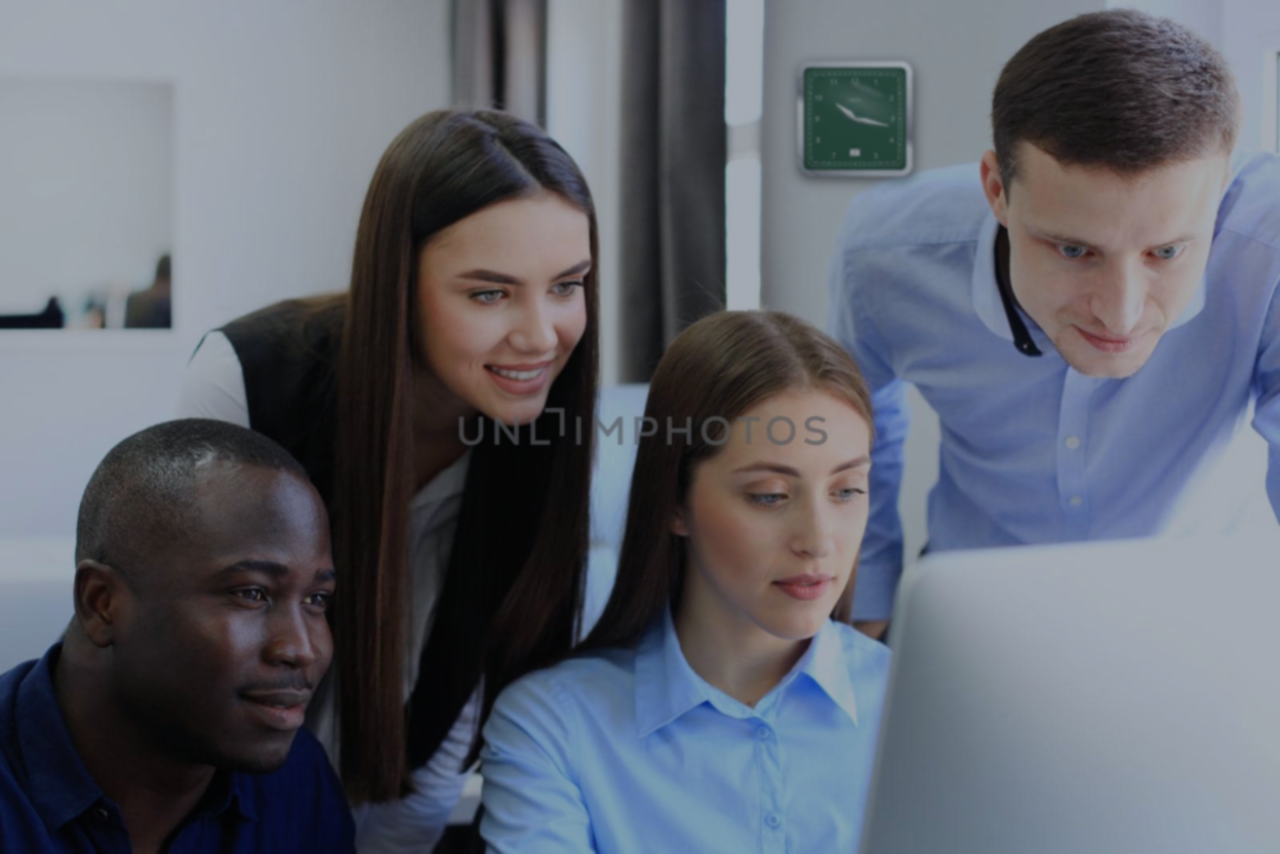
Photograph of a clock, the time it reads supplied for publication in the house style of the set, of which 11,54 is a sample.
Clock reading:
10,17
